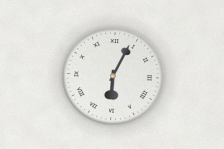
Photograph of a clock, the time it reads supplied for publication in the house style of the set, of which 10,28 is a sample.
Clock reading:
6,04
